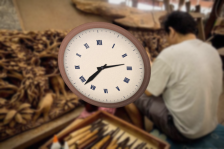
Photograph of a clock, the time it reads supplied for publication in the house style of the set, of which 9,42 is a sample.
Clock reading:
2,38
